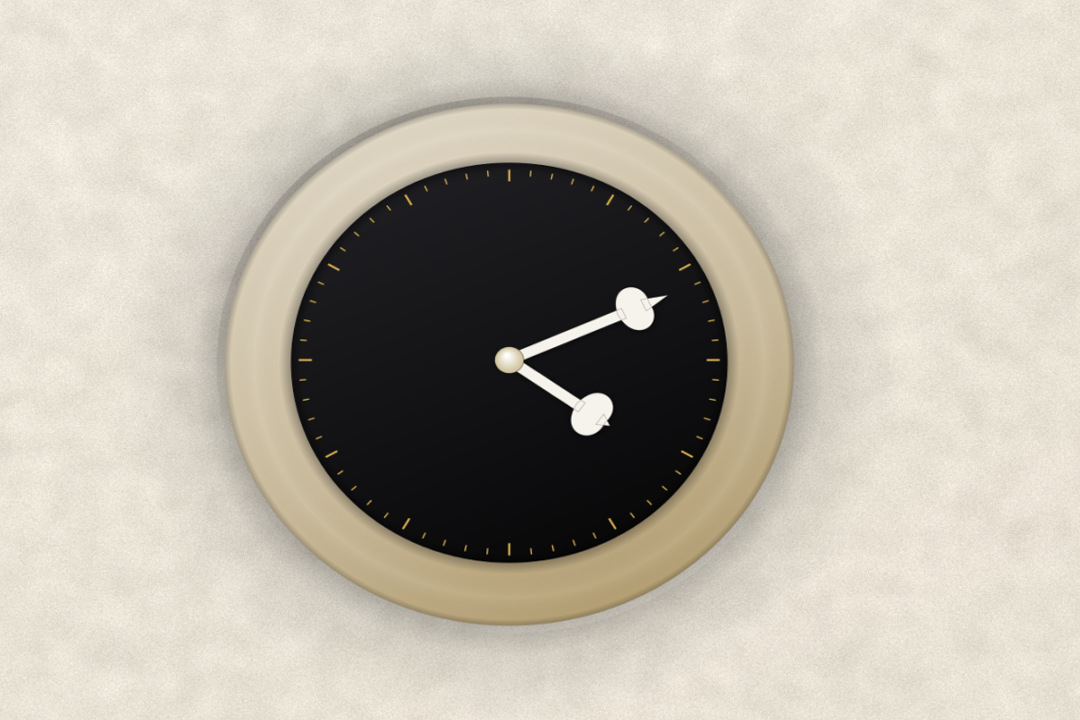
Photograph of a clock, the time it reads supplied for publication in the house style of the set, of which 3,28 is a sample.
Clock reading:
4,11
